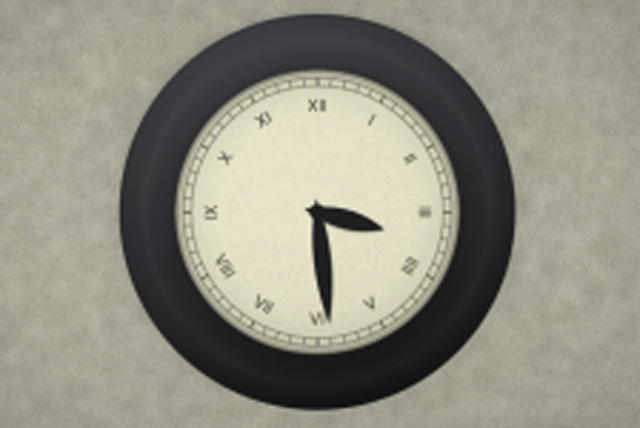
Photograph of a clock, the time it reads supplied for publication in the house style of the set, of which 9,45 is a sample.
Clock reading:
3,29
